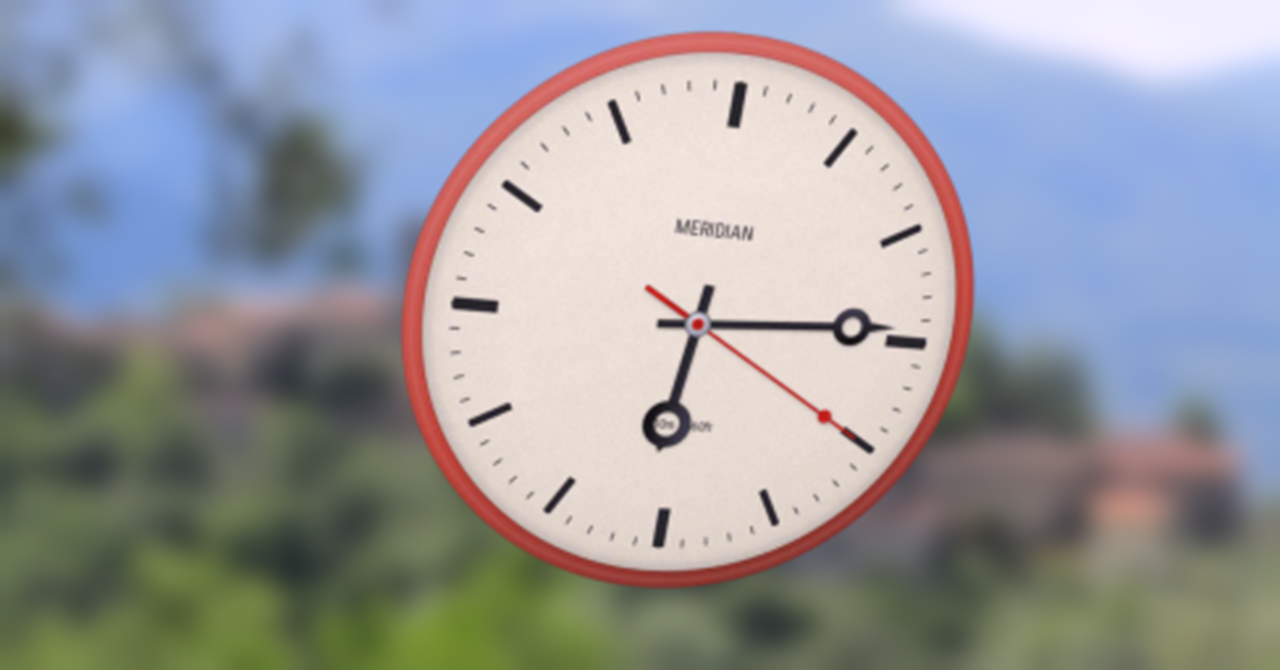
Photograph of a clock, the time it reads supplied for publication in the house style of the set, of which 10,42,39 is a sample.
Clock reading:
6,14,20
